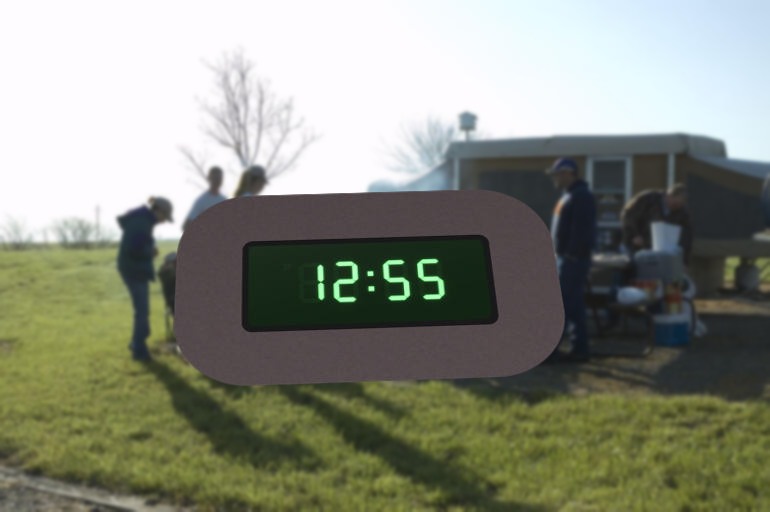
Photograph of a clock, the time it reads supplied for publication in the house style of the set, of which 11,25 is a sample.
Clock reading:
12,55
